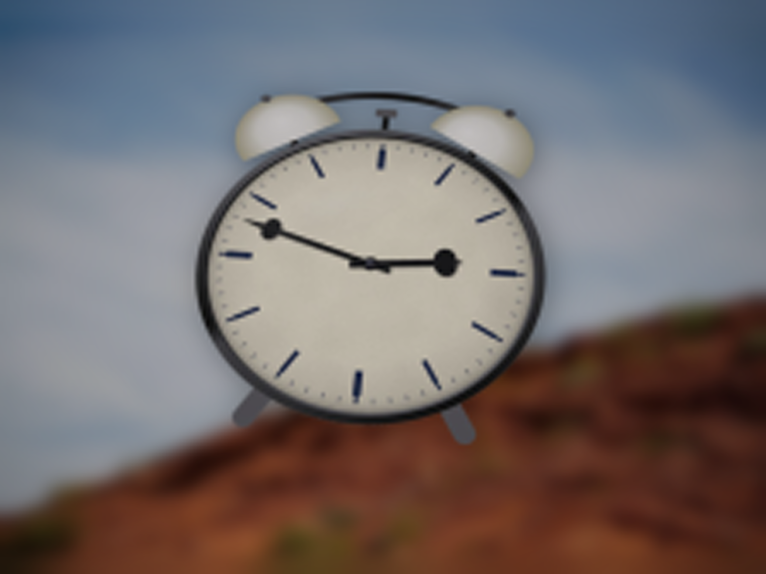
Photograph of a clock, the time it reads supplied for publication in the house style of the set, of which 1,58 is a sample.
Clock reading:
2,48
